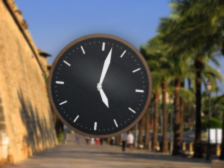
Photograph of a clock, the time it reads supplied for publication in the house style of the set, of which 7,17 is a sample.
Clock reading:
5,02
